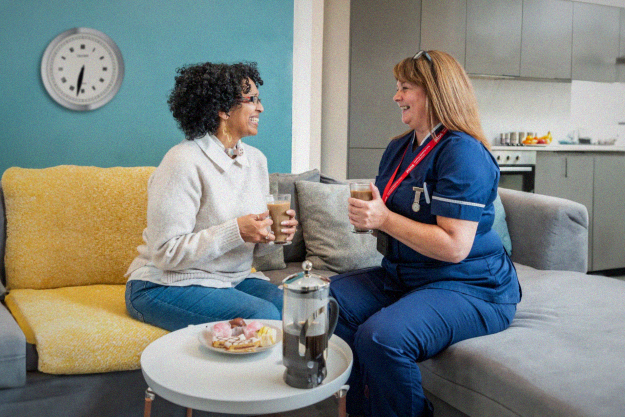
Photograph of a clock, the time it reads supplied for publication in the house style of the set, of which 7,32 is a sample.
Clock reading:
6,32
